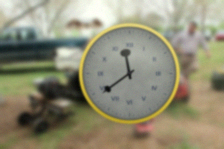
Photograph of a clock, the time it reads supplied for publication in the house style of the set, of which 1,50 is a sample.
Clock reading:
11,39
